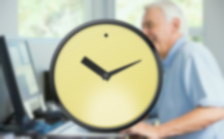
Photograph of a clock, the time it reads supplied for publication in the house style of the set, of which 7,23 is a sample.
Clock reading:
10,11
